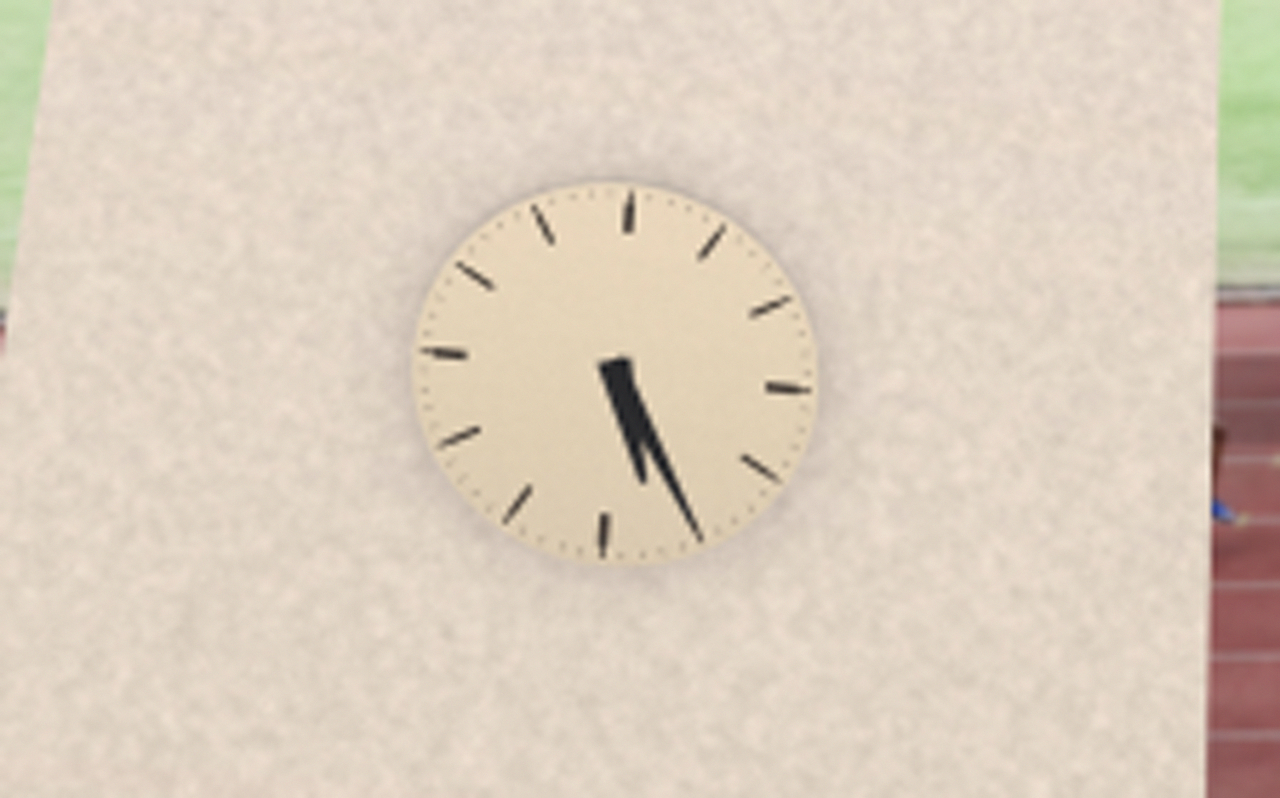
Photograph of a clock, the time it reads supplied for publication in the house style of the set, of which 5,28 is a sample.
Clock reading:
5,25
